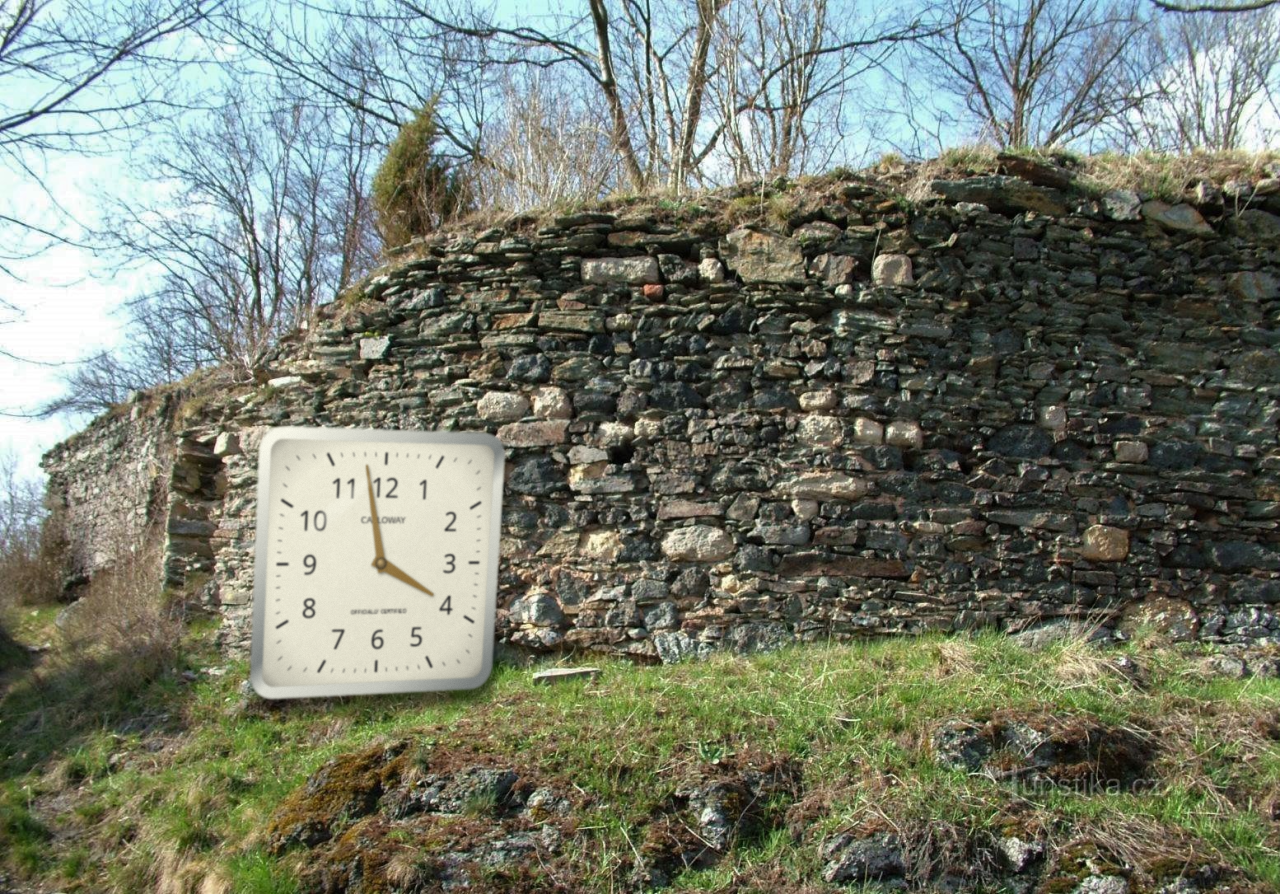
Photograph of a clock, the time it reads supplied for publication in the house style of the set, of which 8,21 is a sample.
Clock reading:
3,58
